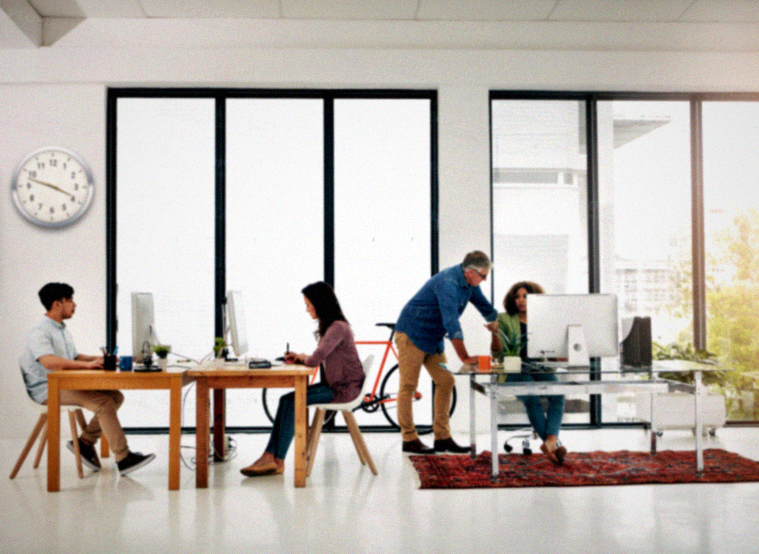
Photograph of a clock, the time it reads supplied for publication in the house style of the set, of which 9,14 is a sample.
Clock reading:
3,48
